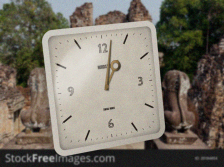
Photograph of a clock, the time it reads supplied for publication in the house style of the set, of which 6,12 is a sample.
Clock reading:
1,02
